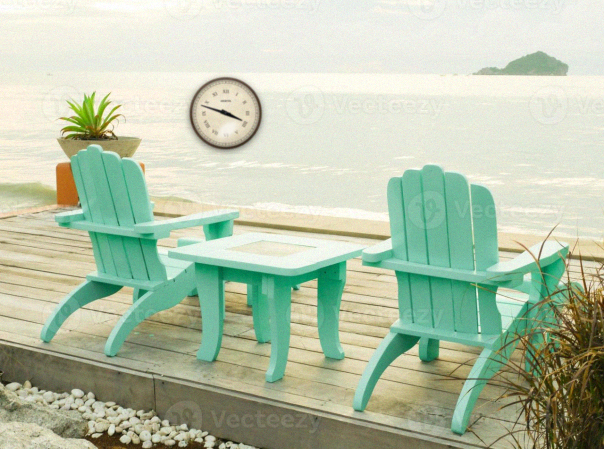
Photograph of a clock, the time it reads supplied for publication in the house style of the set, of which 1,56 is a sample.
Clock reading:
3,48
